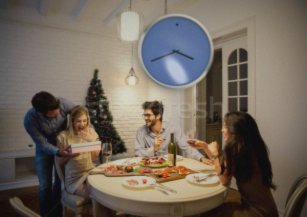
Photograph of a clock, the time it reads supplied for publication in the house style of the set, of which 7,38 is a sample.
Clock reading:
3,41
